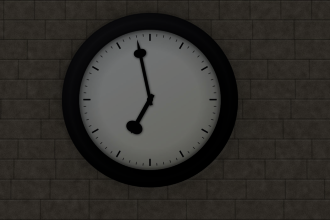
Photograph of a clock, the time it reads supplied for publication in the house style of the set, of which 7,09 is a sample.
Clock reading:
6,58
